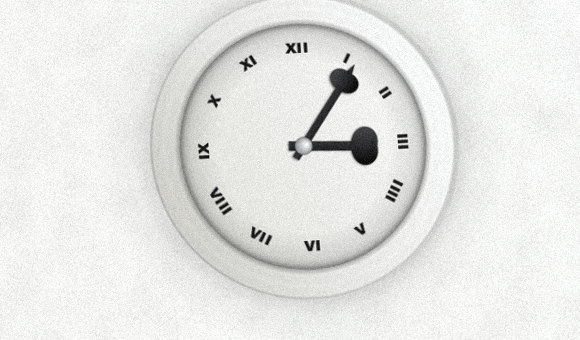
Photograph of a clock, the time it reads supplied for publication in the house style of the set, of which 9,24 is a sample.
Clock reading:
3,06
